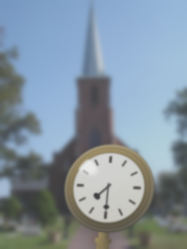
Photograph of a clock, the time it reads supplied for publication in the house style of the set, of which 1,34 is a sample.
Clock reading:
7,30
